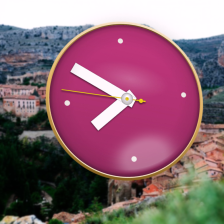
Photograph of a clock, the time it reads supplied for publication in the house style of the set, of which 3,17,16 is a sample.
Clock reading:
7,50,47
